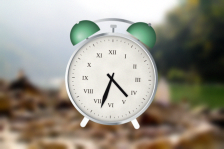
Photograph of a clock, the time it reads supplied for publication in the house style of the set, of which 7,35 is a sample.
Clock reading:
4,33
